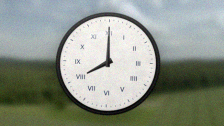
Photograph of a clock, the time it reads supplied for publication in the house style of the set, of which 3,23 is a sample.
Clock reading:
8,00
